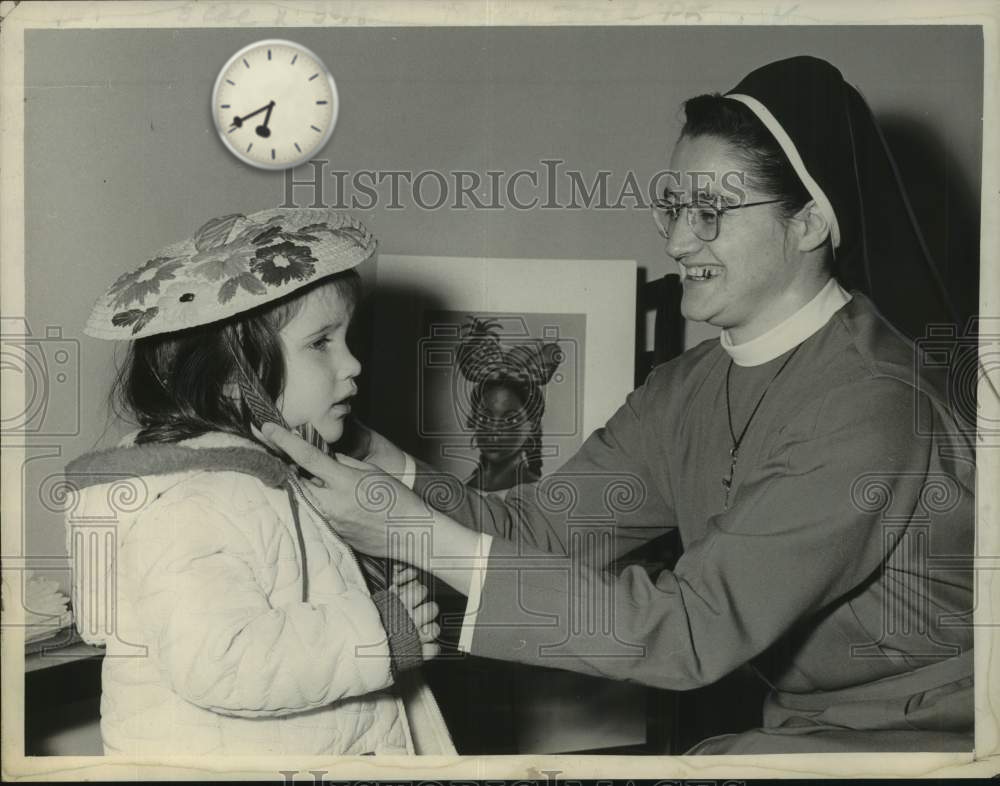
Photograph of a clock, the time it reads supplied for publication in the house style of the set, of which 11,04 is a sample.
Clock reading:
6,41
